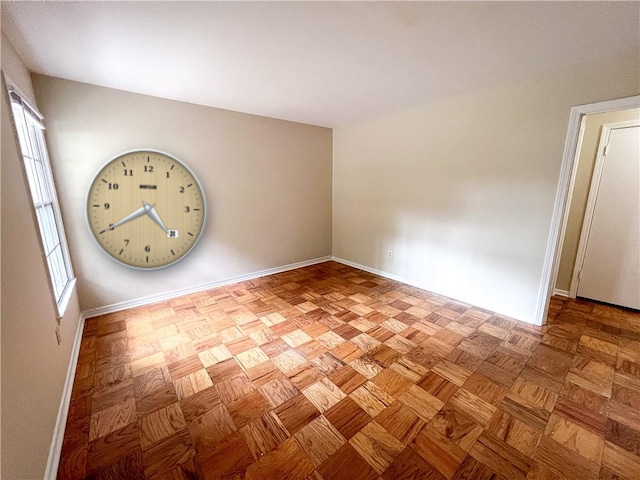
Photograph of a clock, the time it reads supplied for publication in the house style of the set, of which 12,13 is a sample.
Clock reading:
4,40
